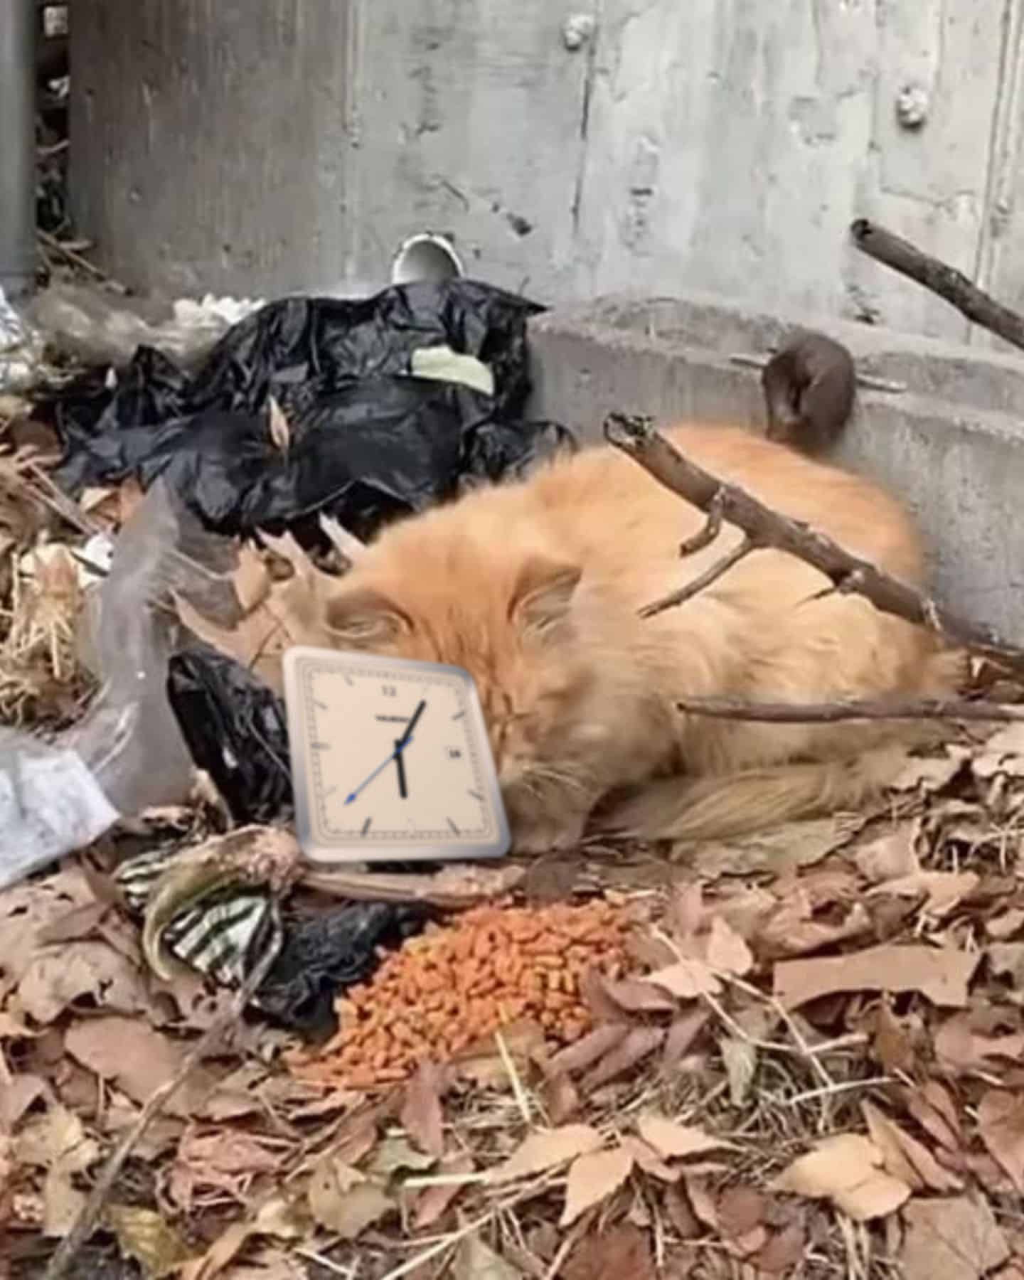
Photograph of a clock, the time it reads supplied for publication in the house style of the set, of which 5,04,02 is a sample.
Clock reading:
6,05,38
